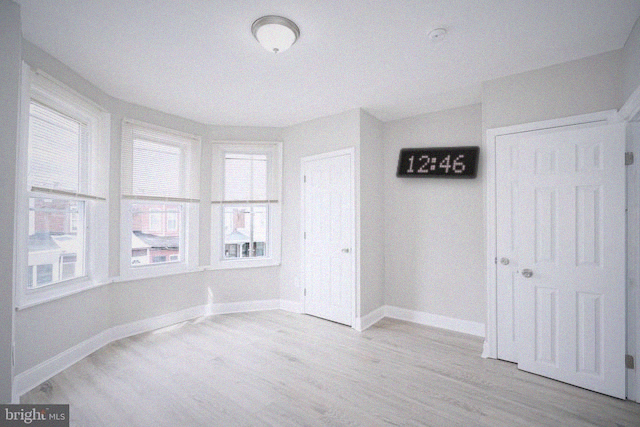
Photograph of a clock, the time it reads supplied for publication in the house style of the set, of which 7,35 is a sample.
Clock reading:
12,46
